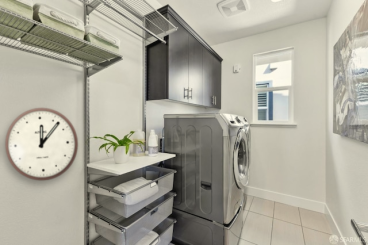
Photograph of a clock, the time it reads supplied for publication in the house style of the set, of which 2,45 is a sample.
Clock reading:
12,07
